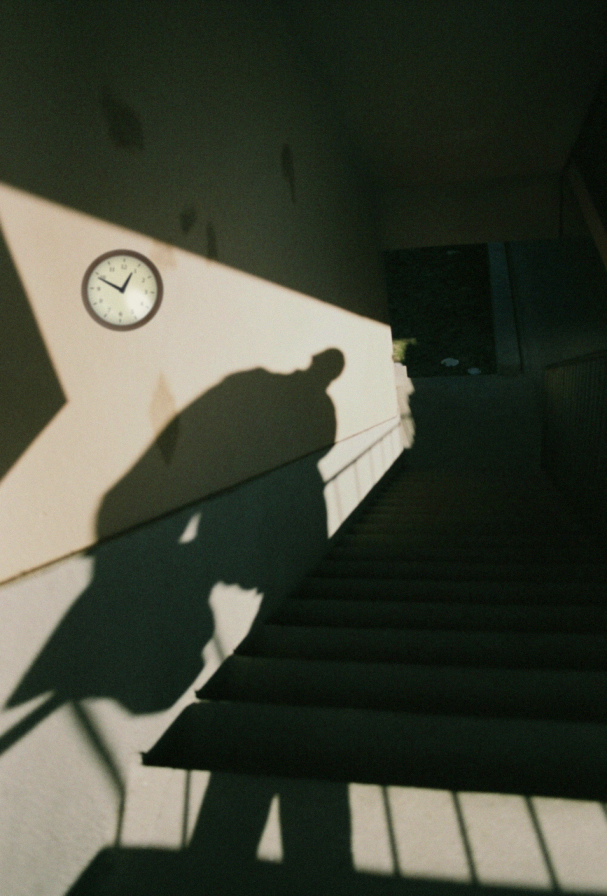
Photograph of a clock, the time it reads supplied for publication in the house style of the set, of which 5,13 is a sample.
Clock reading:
12,49
